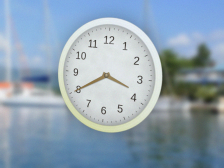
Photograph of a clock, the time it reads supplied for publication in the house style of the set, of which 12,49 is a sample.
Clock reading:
3,40
